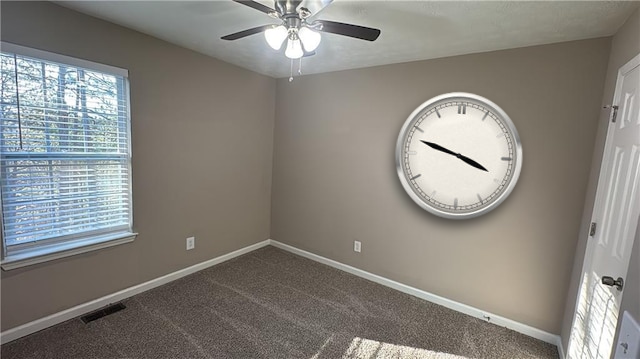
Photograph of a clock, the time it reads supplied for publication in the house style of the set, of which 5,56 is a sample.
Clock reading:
3,48
